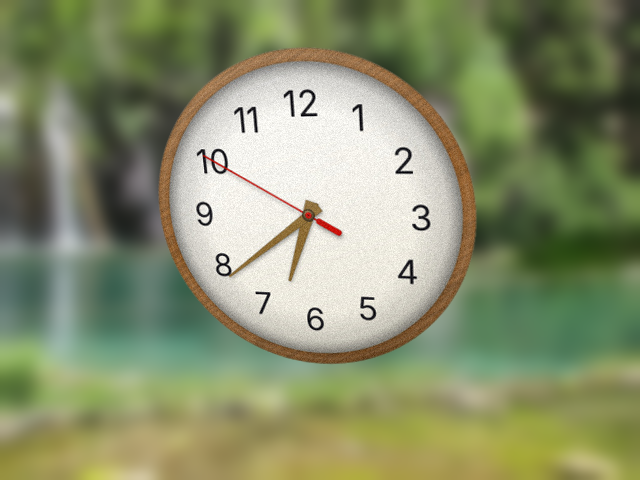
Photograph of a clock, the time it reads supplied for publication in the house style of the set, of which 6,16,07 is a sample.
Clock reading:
6,38,50
